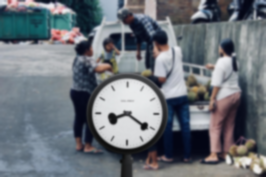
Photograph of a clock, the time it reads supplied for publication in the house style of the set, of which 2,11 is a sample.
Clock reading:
8,21
